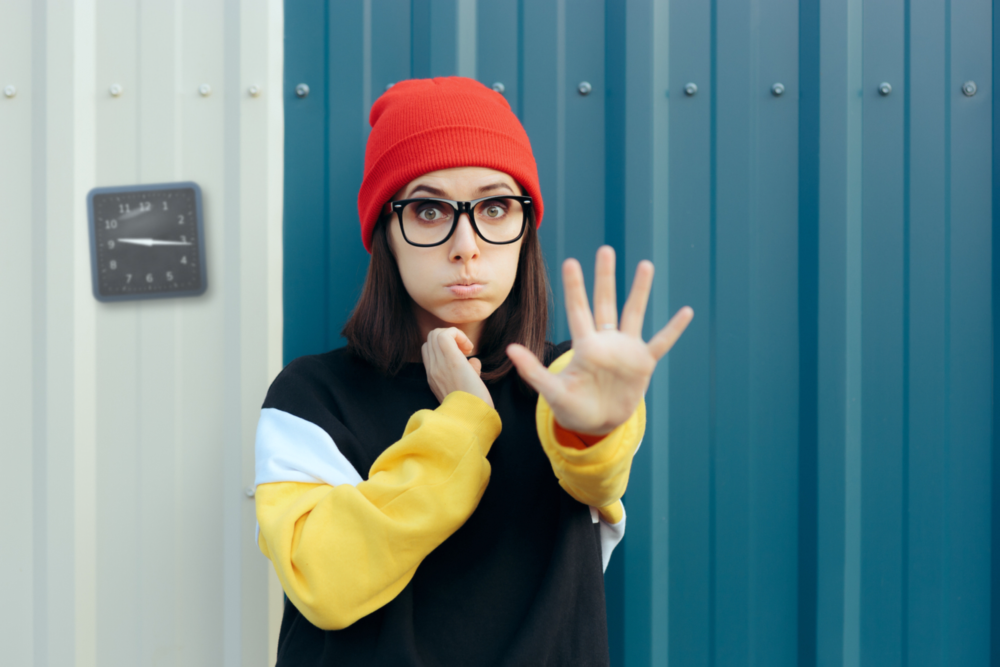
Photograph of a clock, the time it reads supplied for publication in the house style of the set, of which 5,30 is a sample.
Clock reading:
9,16
